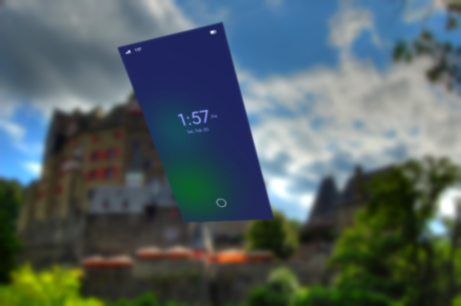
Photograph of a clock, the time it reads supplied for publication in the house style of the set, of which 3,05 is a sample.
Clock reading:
1,57
